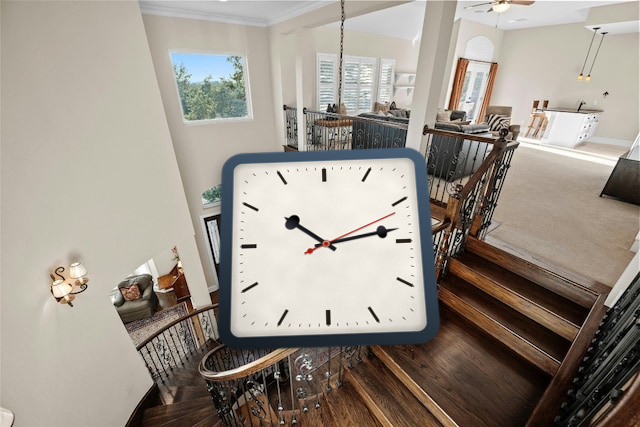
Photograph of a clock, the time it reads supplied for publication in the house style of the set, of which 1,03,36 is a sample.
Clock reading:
10,13,11
